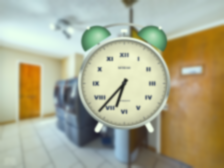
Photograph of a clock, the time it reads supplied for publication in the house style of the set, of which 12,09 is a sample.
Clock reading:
6,37
